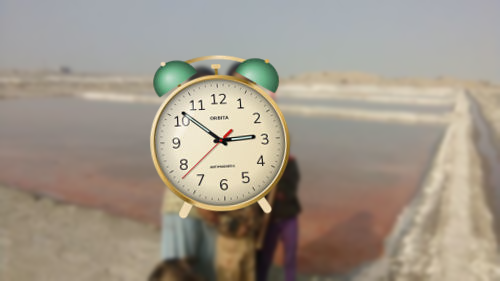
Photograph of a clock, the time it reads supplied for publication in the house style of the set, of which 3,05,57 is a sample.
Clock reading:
2,51,38
